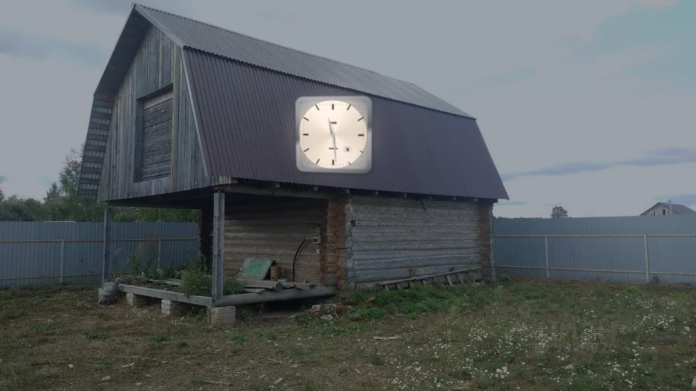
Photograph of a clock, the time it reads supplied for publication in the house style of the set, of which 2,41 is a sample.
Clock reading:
11,29
